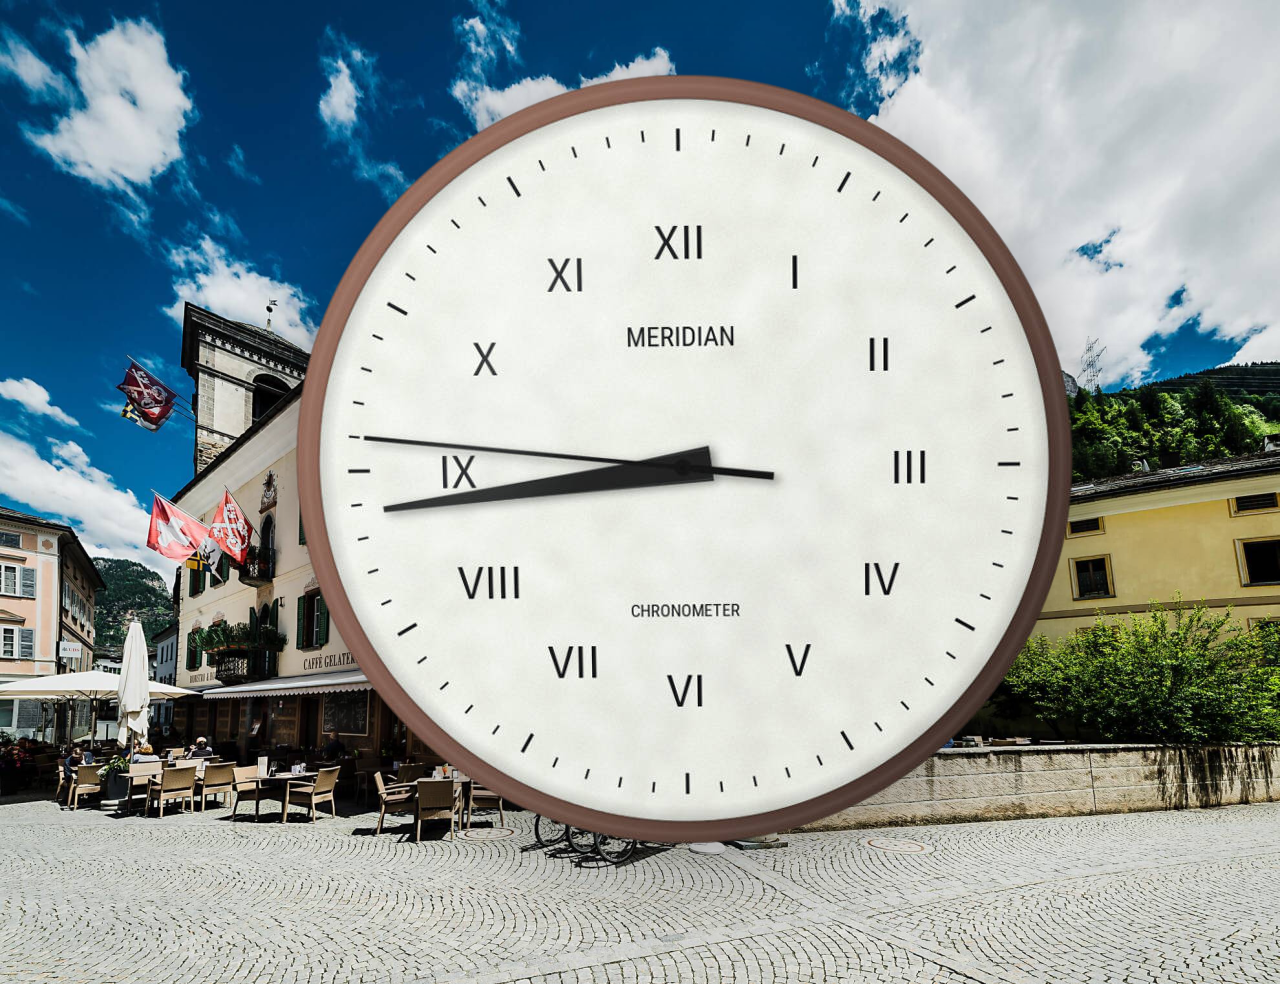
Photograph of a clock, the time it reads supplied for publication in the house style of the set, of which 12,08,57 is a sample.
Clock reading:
8,43,46
